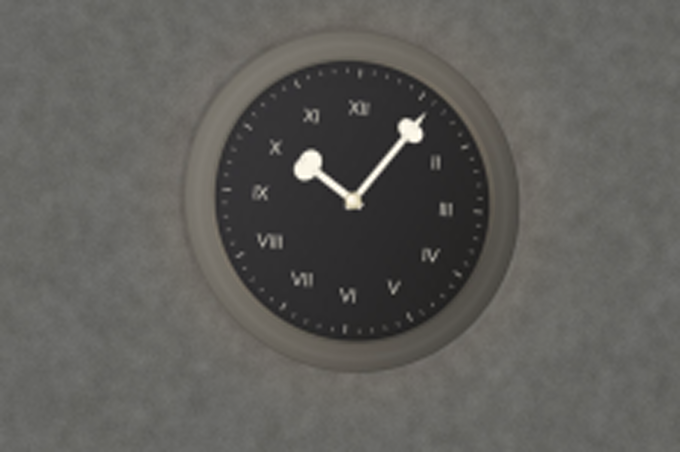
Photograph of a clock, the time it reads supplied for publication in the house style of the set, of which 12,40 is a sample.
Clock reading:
10,06
